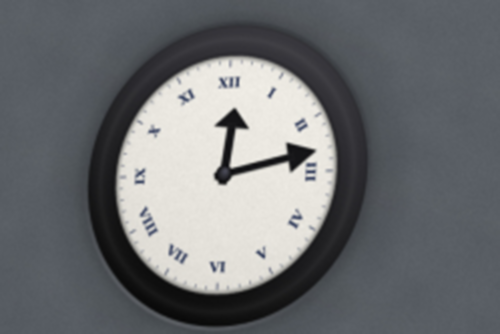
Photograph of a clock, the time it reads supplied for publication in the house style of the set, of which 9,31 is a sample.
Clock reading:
12,13
